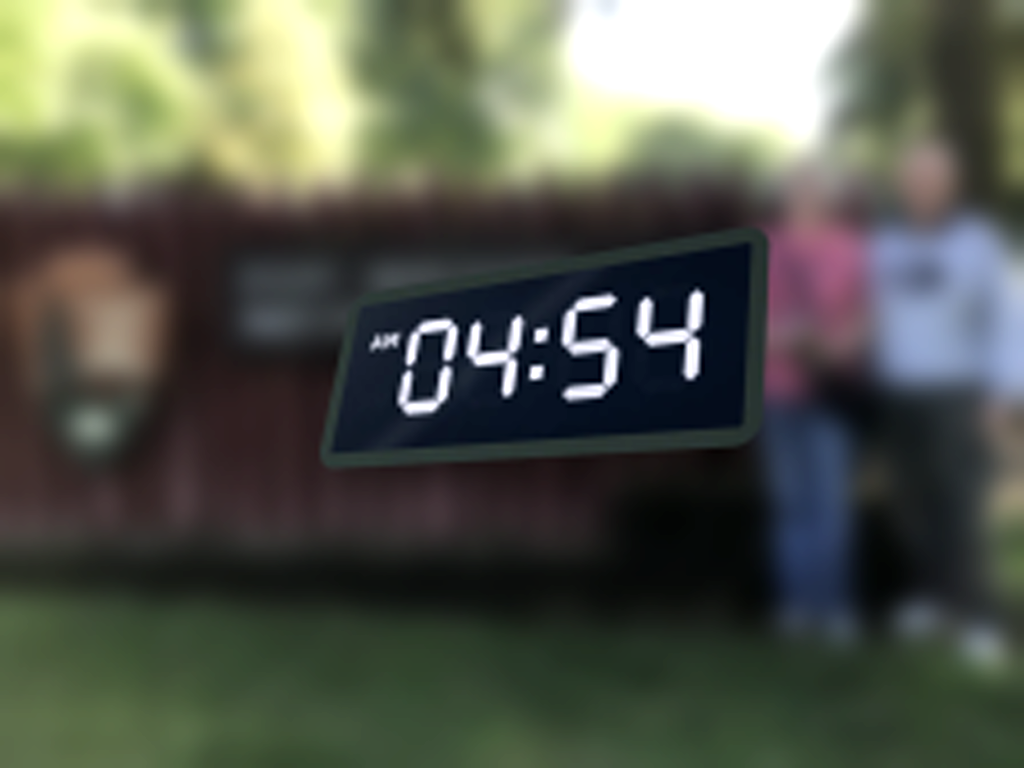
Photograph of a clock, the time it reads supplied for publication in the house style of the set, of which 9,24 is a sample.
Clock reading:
4,54
